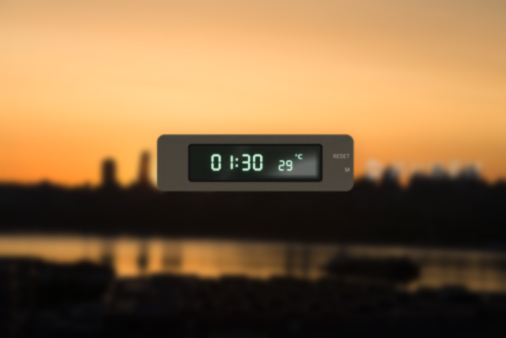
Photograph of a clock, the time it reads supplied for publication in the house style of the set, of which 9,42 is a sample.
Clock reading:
1,30
